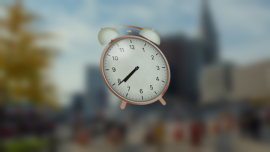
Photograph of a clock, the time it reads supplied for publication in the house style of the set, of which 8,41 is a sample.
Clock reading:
7,39
